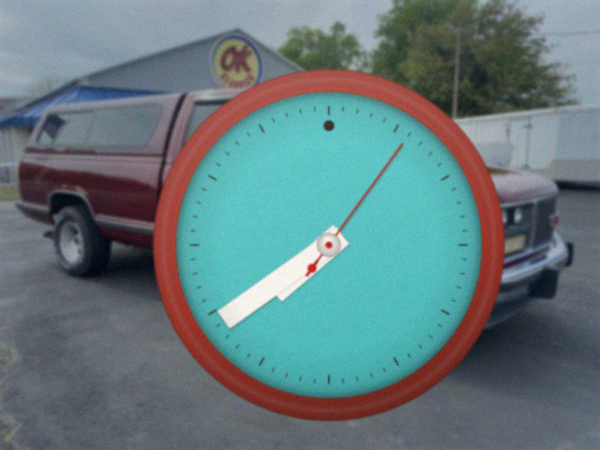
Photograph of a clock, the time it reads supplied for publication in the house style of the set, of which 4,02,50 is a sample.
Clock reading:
7,39,06
